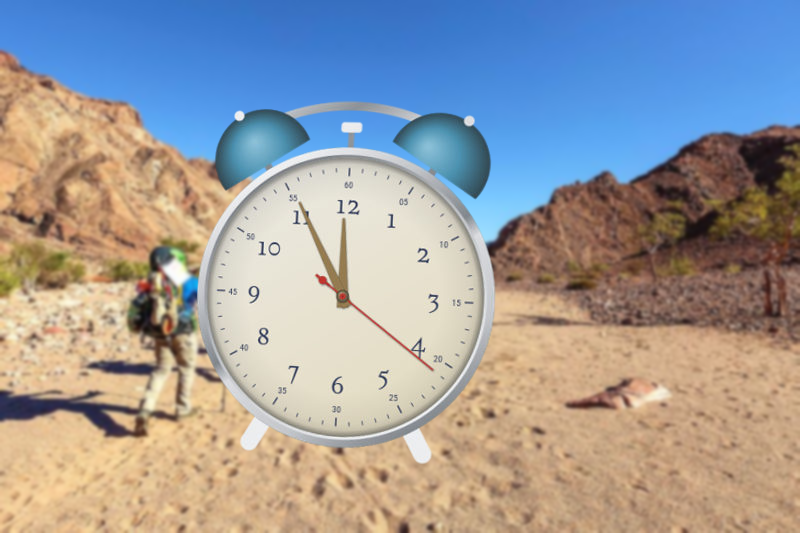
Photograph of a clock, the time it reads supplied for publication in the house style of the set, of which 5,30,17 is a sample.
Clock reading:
11,55,21
